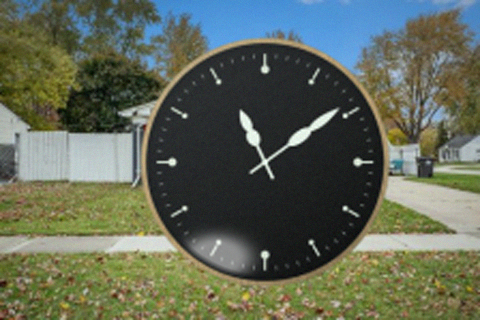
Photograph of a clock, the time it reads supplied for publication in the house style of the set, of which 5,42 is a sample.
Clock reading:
11,09
